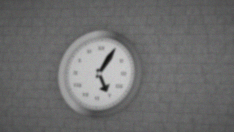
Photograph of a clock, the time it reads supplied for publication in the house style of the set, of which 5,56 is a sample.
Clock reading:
5,05
